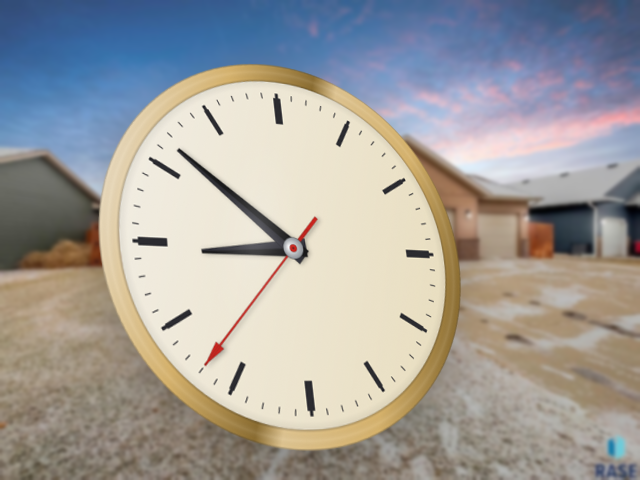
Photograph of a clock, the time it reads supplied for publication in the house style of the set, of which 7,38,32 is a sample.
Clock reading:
8,51,37
